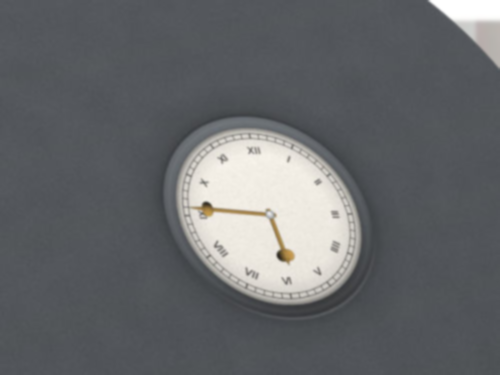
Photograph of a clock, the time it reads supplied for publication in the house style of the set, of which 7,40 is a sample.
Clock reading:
5,46
